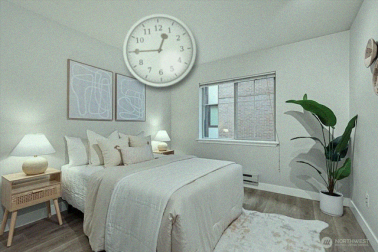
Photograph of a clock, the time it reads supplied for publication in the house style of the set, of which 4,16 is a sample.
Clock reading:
12,45
